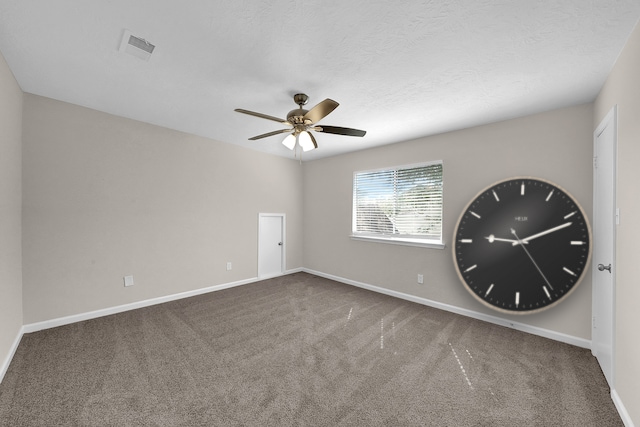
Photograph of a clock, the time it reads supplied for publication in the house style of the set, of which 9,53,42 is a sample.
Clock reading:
9,11,24
